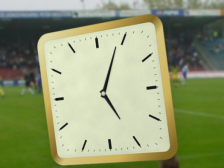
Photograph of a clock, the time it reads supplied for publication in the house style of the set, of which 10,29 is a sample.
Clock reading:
5,04
